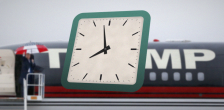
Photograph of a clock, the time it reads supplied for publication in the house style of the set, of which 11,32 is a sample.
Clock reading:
7,58
